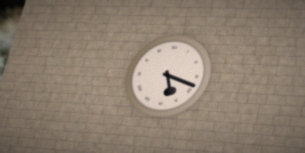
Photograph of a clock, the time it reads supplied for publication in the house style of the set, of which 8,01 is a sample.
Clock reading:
5,18
